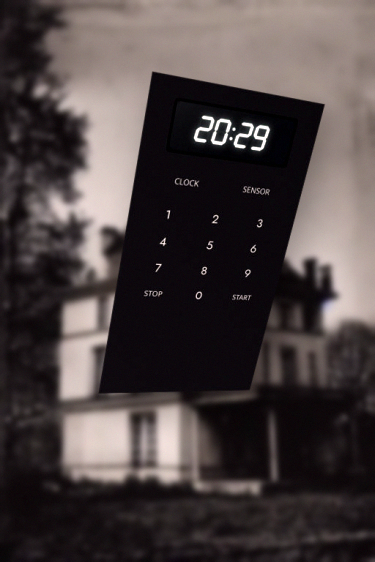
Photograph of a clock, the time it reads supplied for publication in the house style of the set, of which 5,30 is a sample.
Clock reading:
20,29
